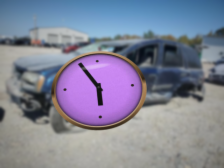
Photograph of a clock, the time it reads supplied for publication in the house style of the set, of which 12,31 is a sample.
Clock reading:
5,55
